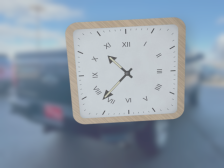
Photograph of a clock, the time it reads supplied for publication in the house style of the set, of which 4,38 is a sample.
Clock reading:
10,37
